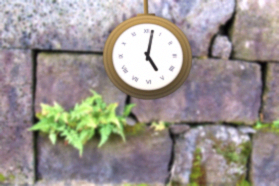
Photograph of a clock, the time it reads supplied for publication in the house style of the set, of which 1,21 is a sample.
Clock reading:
5,02
